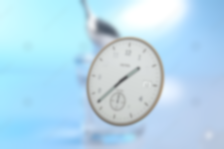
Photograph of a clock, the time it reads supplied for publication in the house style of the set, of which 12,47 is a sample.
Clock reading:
1,37
